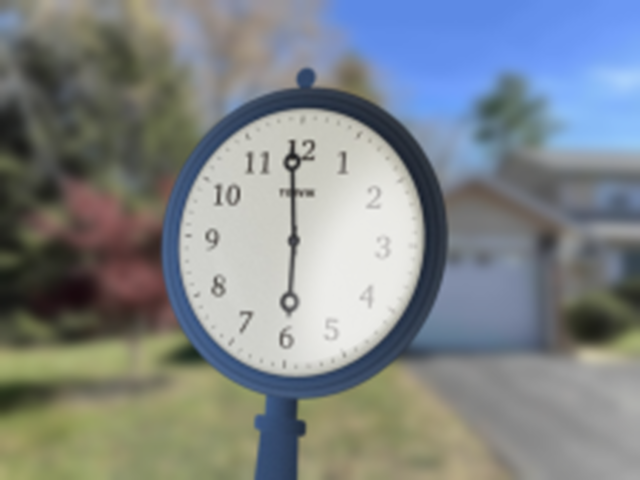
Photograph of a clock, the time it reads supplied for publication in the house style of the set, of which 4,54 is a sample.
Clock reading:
5,59
